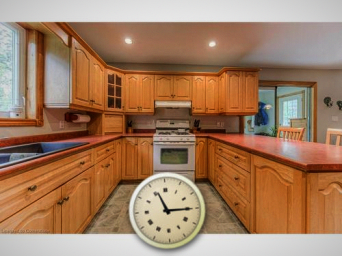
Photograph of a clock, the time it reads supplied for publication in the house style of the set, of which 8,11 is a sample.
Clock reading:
11,15
